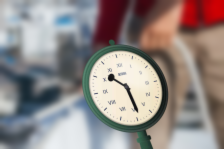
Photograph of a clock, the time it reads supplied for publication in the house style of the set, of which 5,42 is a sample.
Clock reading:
10,29
